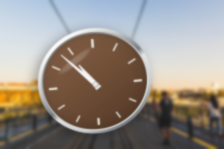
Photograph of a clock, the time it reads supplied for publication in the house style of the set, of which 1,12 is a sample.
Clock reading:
10,53
